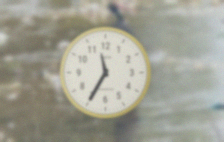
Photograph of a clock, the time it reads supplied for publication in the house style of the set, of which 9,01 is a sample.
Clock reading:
11,35
